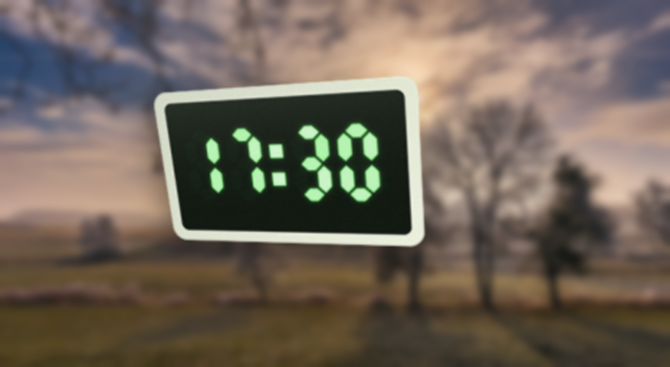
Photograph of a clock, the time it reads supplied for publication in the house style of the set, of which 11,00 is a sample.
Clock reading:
17,30
